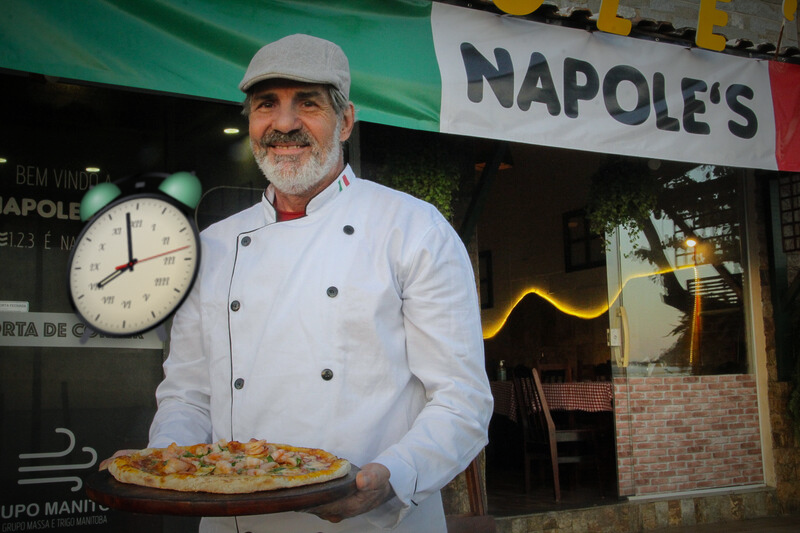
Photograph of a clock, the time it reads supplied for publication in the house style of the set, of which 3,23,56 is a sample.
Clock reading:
7,58,13
